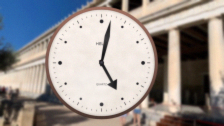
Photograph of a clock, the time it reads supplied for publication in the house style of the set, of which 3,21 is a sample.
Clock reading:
5,02
